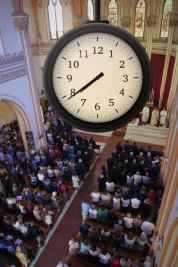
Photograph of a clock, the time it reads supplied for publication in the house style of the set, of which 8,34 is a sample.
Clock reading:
7,39
